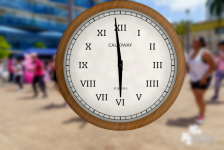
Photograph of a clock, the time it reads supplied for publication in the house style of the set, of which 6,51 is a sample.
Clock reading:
5,59
